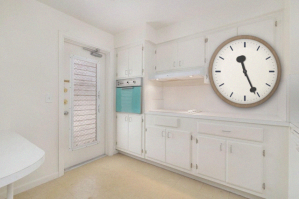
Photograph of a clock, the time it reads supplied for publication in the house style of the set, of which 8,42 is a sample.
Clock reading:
11,26
